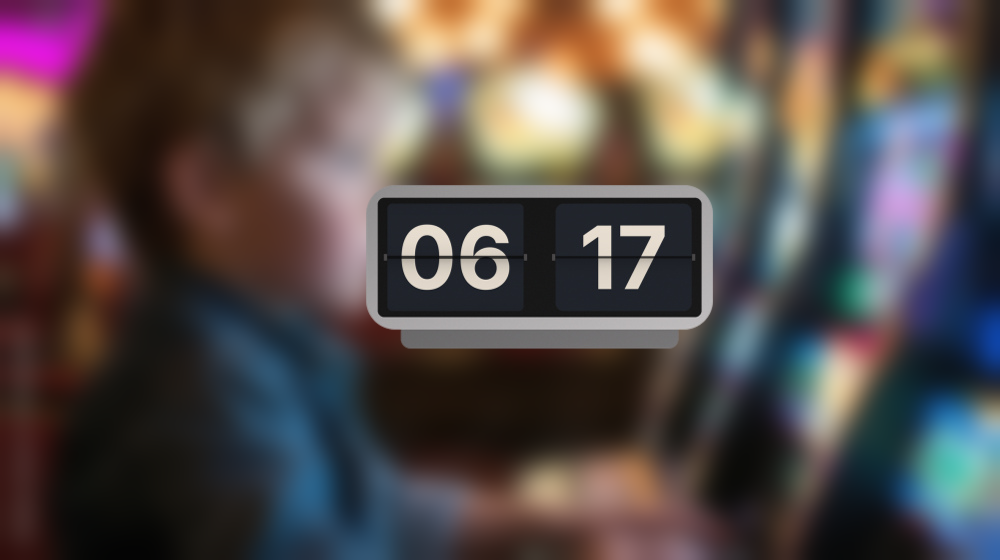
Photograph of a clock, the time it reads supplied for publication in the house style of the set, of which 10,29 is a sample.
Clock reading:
6,17
